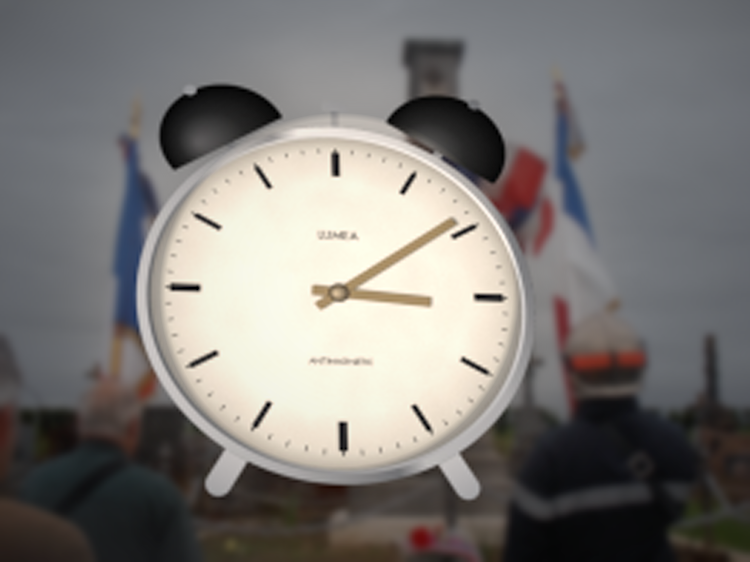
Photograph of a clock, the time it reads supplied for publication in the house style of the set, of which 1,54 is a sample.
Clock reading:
3,09
